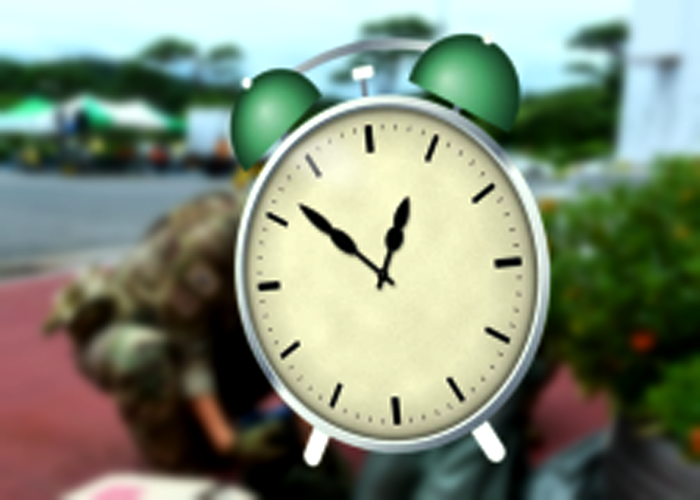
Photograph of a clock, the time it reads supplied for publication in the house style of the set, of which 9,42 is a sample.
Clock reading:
12,52
